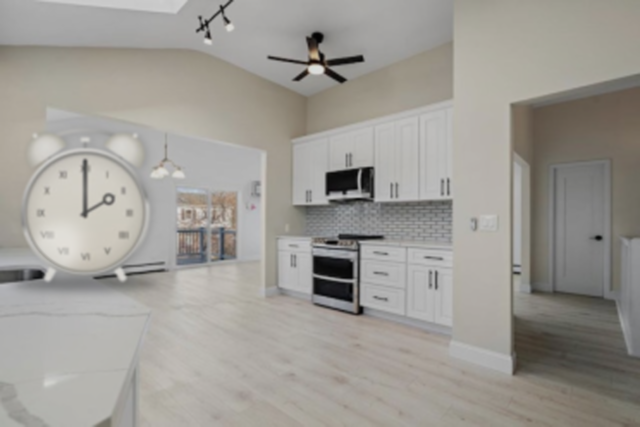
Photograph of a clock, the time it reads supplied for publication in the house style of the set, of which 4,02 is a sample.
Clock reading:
2,00
